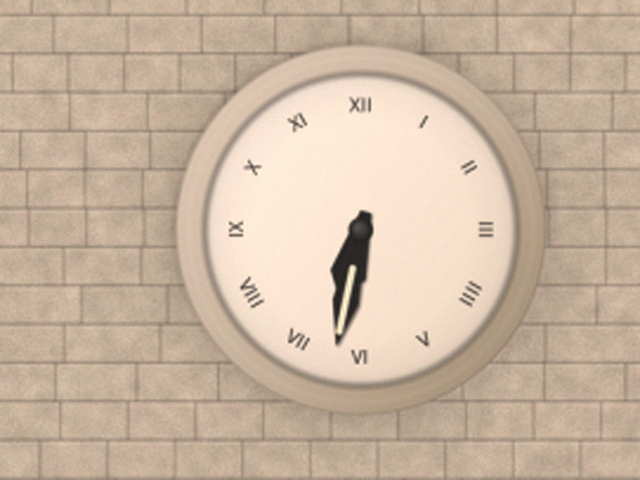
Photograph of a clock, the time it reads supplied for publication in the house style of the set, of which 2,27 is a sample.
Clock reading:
6,32
